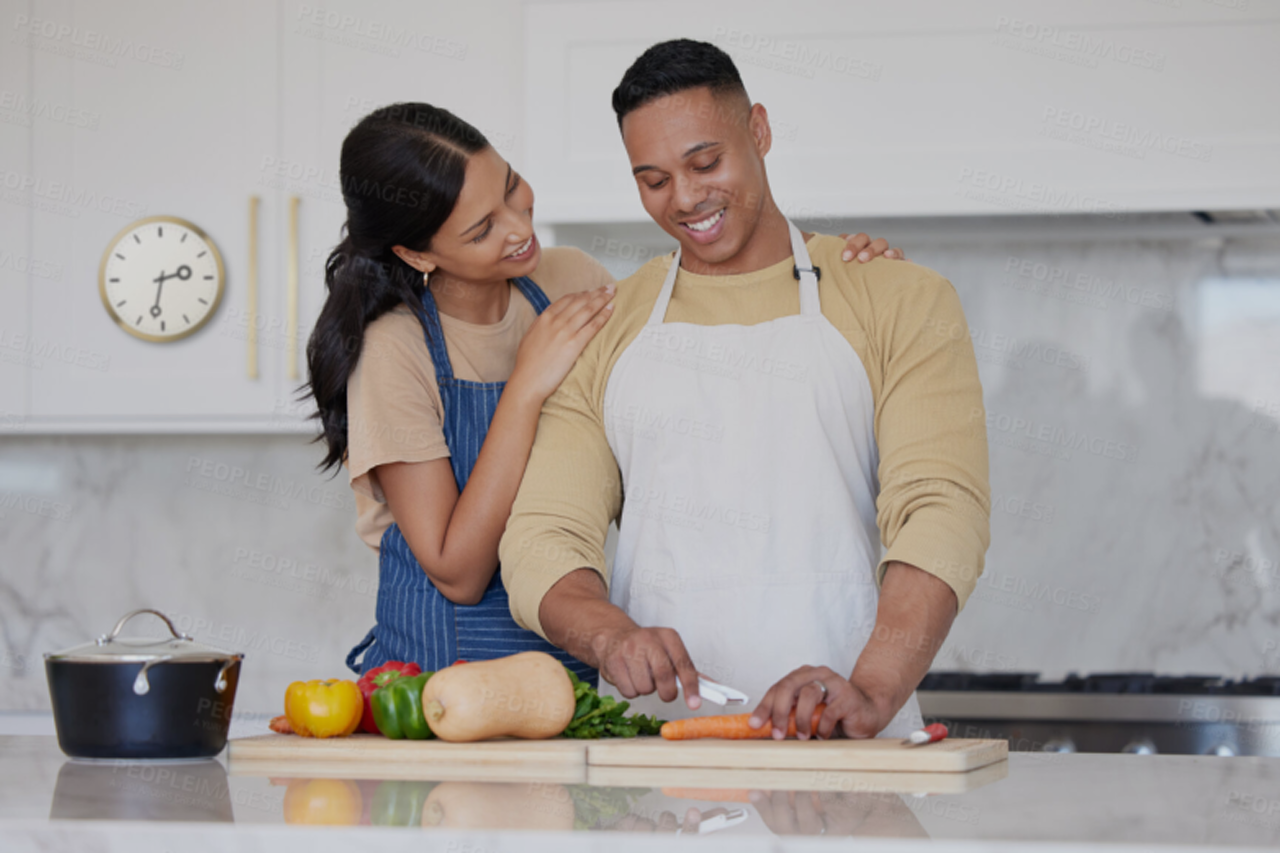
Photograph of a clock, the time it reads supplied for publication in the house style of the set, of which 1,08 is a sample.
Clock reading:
2,32
